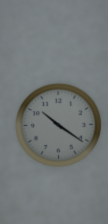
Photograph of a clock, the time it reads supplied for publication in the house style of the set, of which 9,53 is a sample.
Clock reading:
10,21
